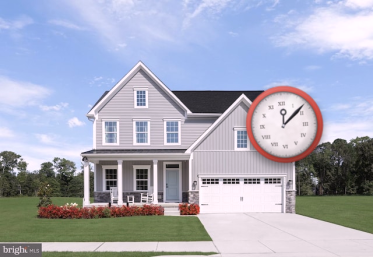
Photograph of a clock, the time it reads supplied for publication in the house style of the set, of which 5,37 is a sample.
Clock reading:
12,08
